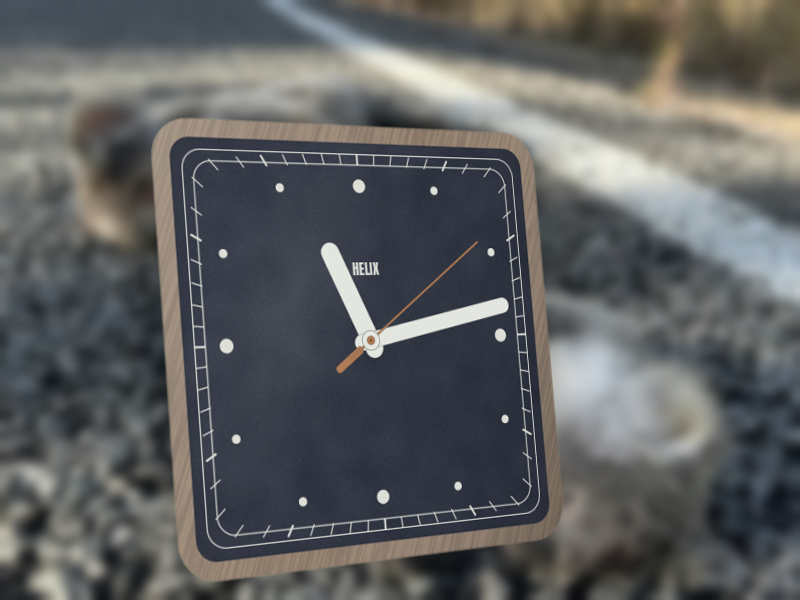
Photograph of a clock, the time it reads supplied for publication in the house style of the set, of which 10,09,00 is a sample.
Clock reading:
11,13,09
